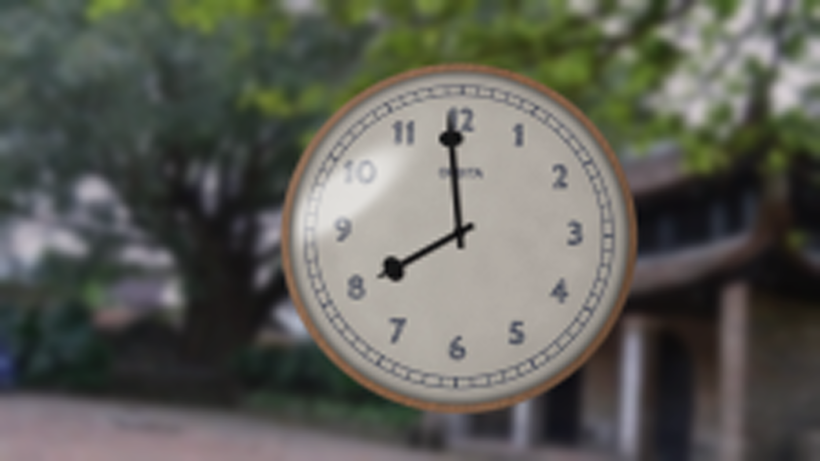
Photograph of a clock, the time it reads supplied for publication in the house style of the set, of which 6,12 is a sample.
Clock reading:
7,59
